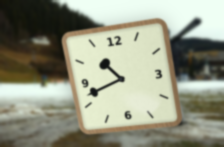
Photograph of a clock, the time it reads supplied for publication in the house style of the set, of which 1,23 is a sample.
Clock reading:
10,42
